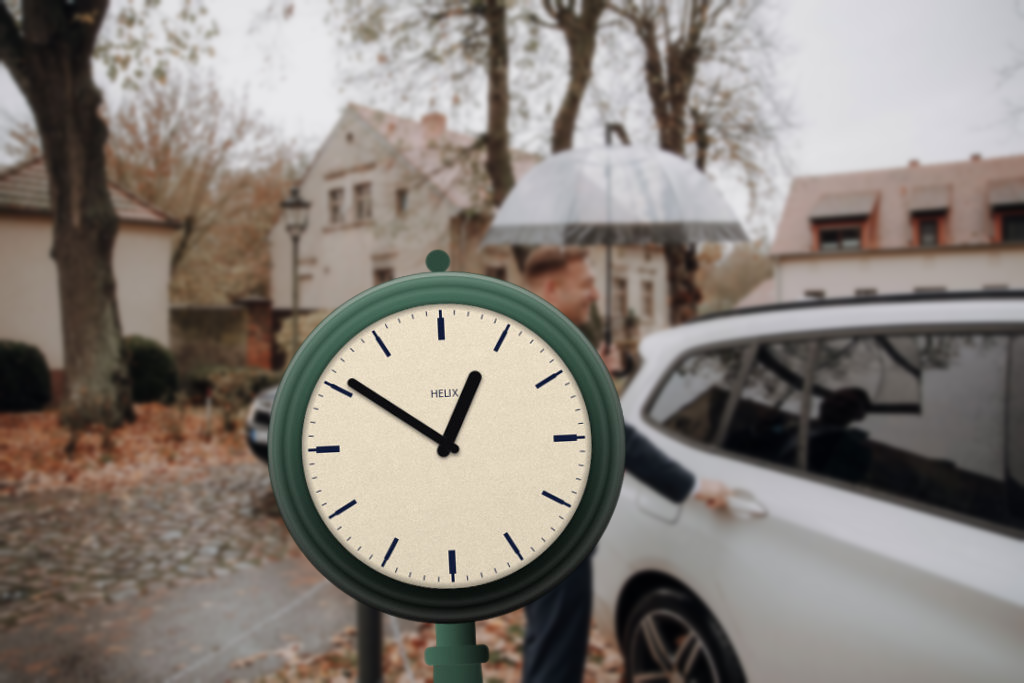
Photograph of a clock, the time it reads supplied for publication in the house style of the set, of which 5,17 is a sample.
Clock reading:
12,51
